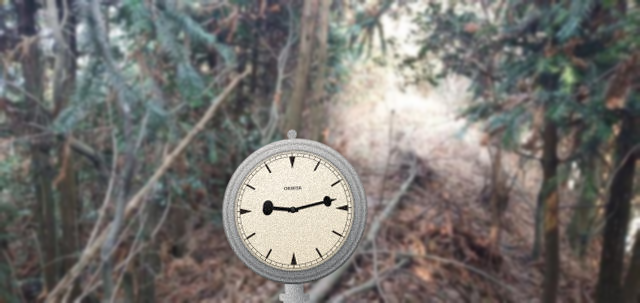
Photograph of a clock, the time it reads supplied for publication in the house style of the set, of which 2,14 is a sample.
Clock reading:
9,13
